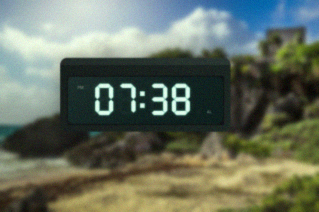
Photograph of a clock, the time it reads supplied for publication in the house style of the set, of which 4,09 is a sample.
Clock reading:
7,38
